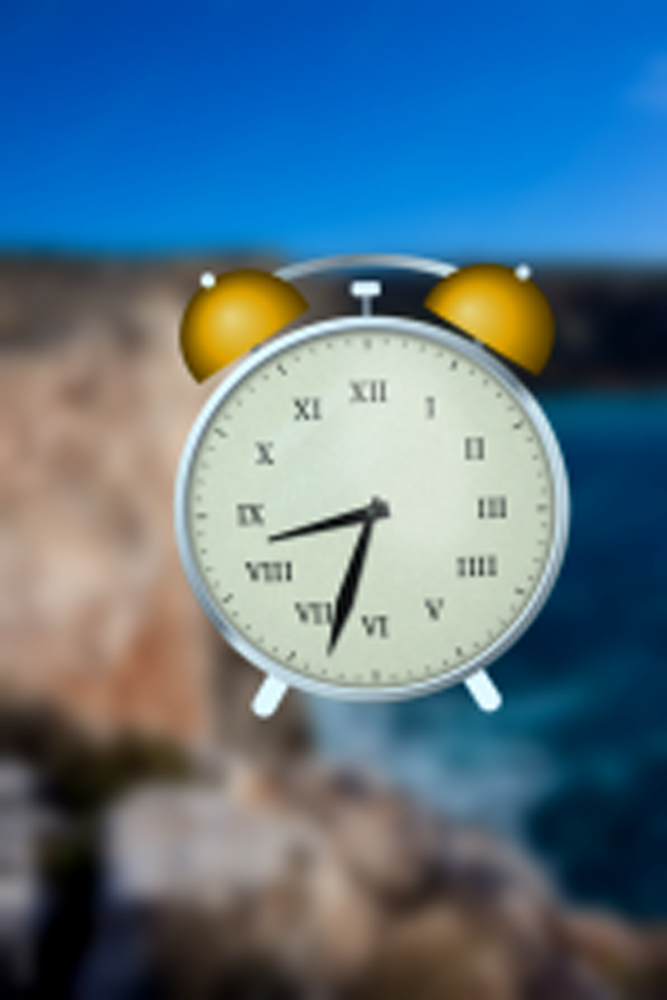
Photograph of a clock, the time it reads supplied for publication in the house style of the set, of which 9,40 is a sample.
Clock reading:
8,33
